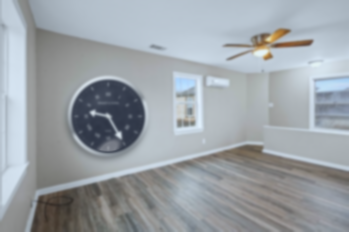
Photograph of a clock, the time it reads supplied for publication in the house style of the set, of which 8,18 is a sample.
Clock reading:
9,25
